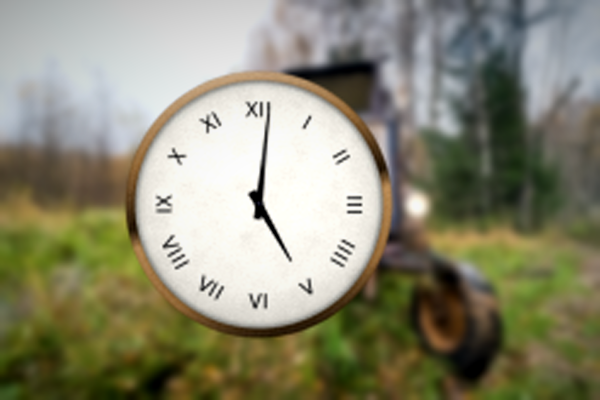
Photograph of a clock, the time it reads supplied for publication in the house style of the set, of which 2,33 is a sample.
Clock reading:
5,01
